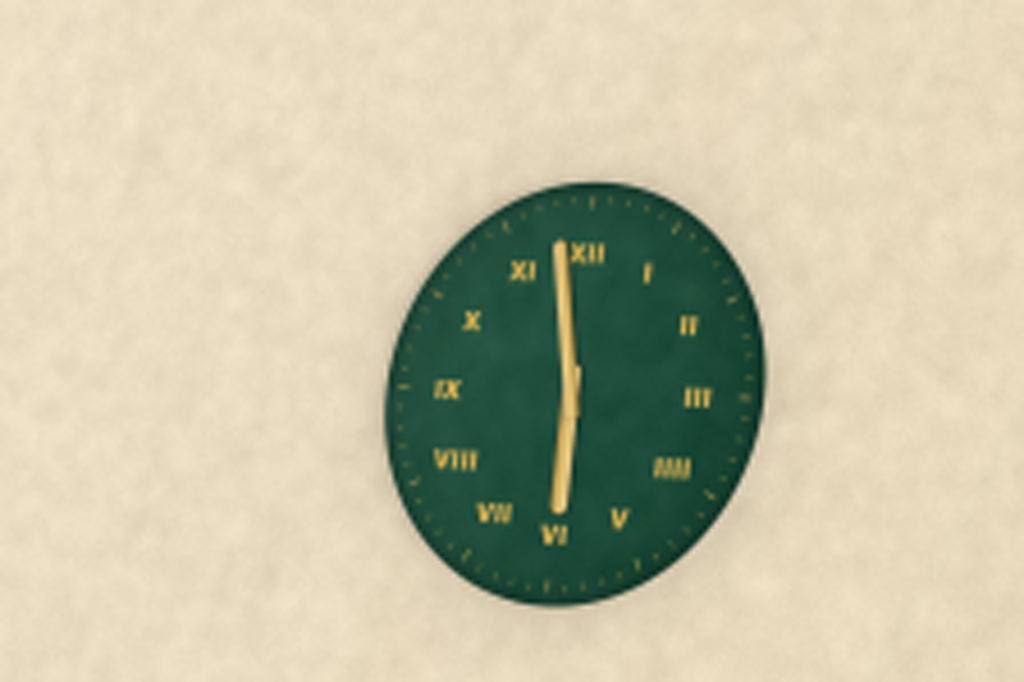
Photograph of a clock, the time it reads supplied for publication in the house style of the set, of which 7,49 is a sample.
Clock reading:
5,58
